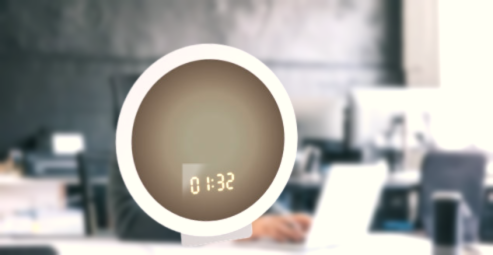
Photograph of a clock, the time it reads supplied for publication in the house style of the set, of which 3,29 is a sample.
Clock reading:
1,32
